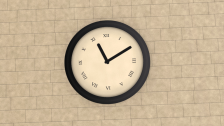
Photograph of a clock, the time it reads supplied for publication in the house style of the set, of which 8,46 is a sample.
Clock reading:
11,10
